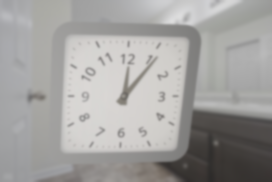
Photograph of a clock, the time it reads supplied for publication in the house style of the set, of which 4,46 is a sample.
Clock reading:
12,06
